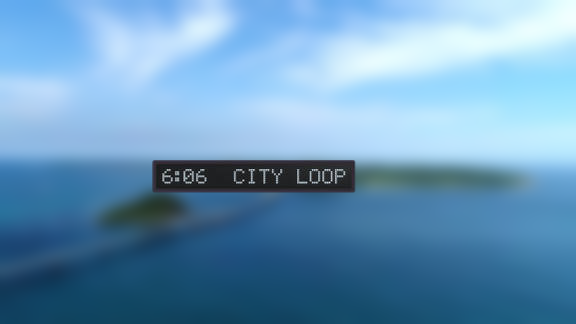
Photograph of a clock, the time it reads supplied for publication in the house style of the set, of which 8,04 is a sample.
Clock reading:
6,06
